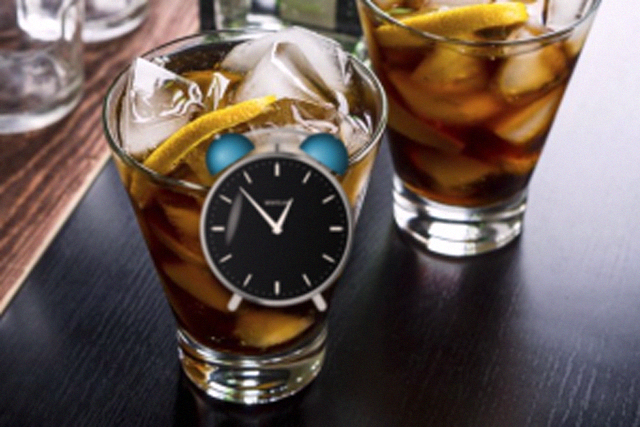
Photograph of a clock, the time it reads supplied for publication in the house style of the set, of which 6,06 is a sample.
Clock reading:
12,53
